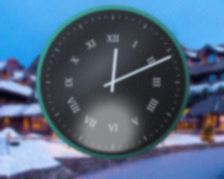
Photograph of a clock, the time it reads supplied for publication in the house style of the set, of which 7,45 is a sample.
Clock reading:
12,11
